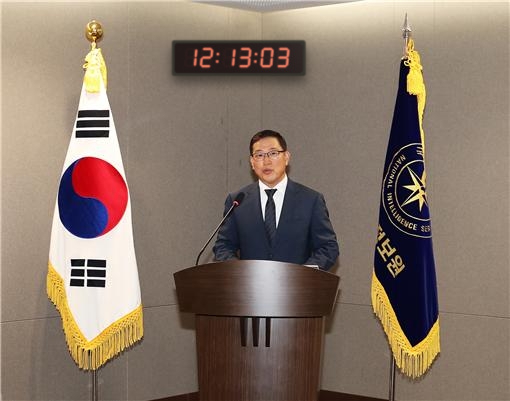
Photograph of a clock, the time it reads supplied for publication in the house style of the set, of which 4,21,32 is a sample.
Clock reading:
12,13,03
